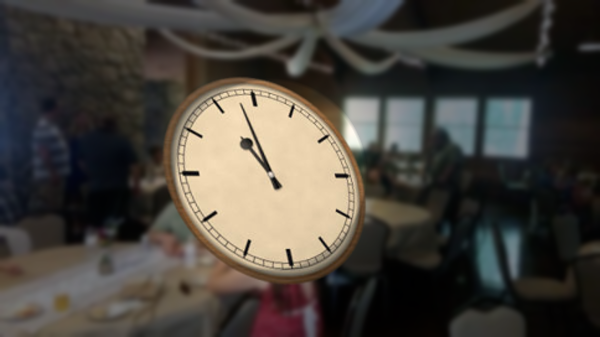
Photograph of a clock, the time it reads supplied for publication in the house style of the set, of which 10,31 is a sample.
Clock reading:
10,58
